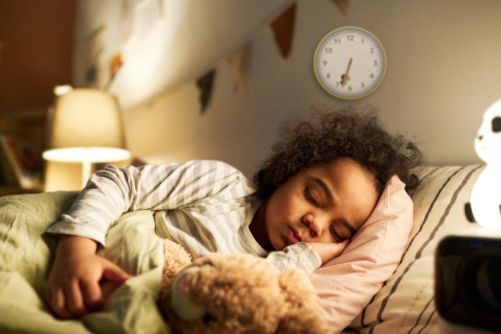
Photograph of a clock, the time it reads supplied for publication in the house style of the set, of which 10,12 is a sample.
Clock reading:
6,33
